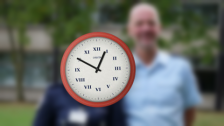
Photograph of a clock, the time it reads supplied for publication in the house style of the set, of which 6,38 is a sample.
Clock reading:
12,50
